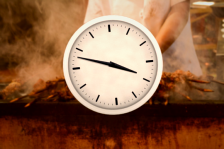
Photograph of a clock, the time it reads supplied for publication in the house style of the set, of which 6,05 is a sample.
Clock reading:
3,48
